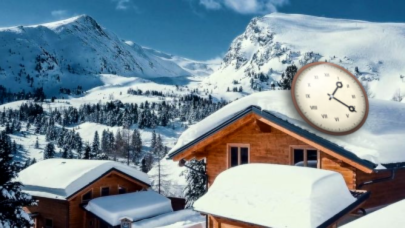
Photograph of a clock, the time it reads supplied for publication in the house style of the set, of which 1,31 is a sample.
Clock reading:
1,21
